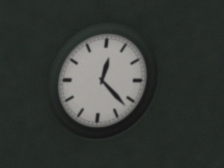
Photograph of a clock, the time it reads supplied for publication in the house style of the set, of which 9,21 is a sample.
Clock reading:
12,22
